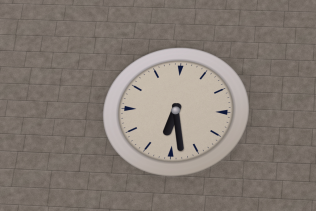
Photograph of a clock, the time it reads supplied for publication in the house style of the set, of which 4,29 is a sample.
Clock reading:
6,28
